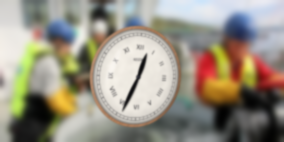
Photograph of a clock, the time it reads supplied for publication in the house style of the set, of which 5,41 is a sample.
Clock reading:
12,34
